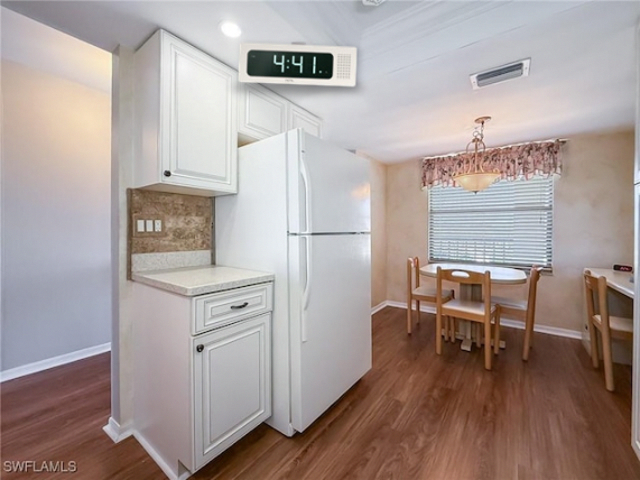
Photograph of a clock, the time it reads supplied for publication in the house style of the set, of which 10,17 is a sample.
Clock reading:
4,41
